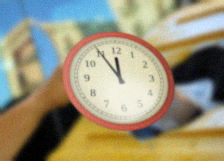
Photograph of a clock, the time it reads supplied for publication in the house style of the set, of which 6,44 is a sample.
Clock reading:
11,55
